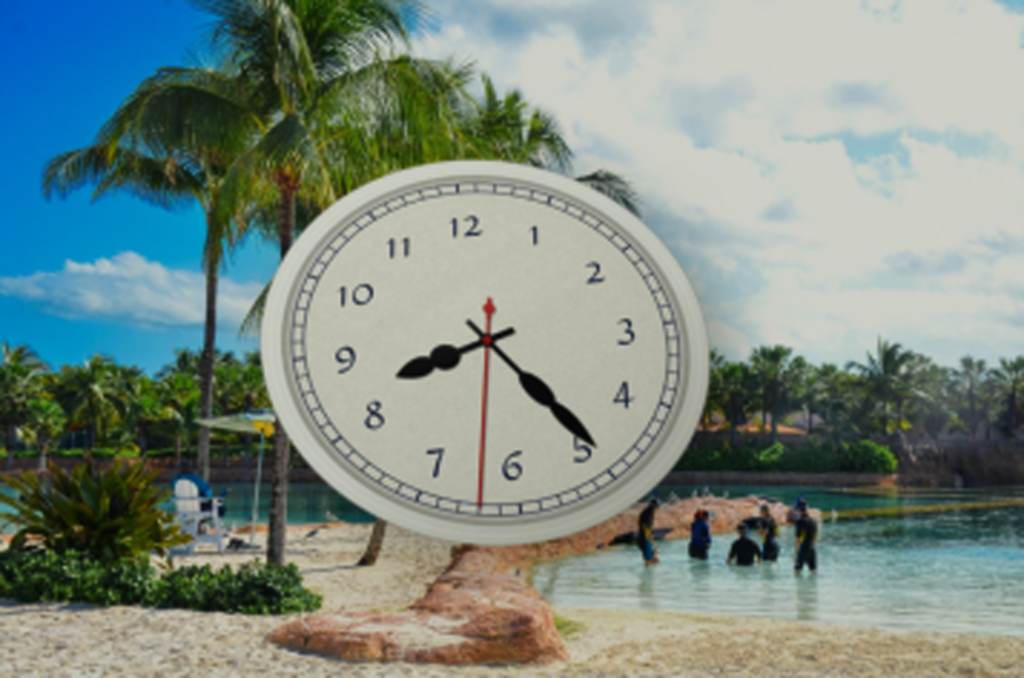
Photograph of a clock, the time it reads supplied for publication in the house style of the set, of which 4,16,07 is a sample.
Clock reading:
8,24,32
